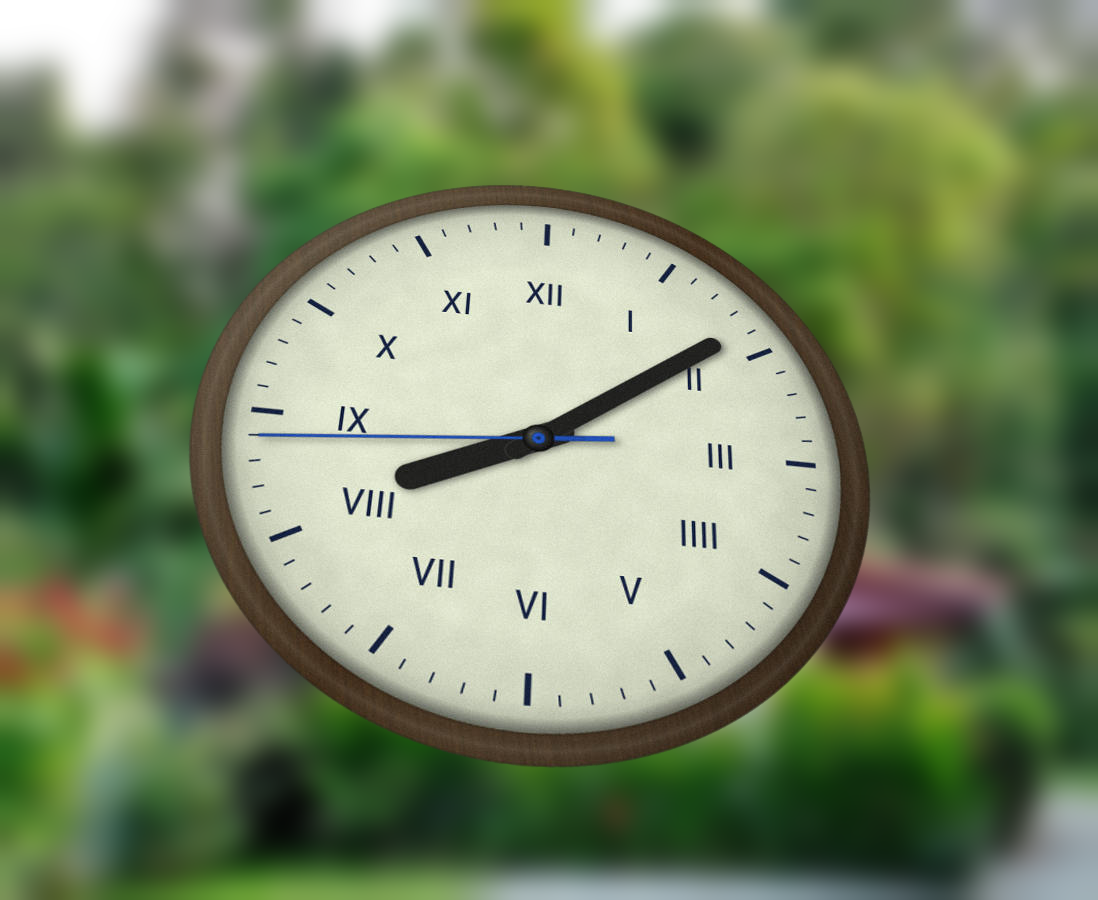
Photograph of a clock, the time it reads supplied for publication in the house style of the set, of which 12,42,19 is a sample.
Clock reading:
8,08,44
